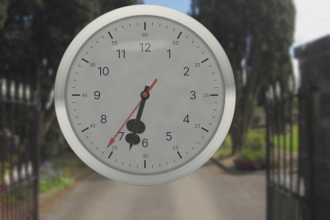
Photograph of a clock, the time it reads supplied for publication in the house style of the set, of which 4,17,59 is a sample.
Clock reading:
6,32,36
